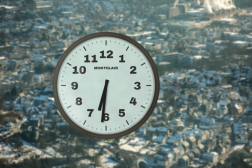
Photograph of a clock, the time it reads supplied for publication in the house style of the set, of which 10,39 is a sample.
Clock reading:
6,31
